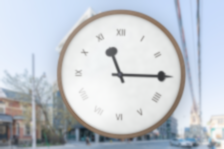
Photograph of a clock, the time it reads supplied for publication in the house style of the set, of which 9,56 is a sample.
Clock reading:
11,15
